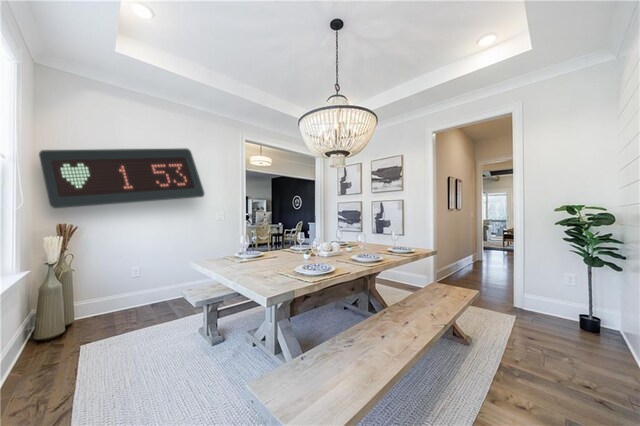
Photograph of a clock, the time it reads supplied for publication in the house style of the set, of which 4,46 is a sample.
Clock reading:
1,53
